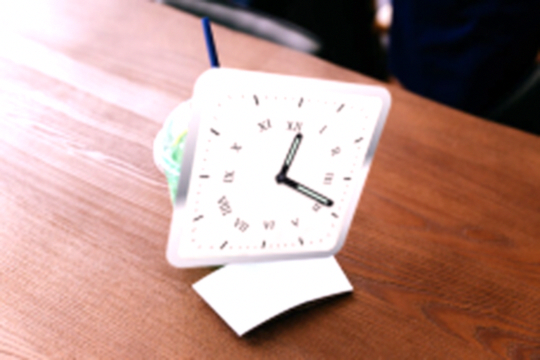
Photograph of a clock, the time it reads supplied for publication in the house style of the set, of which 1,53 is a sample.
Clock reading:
12,19
